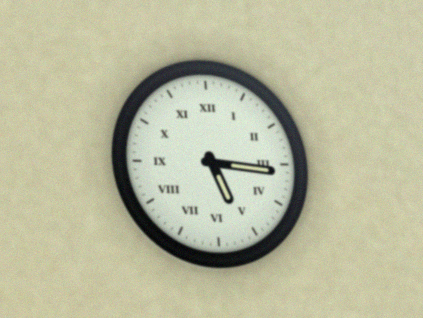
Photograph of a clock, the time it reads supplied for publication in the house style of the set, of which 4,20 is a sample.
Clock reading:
5,16
